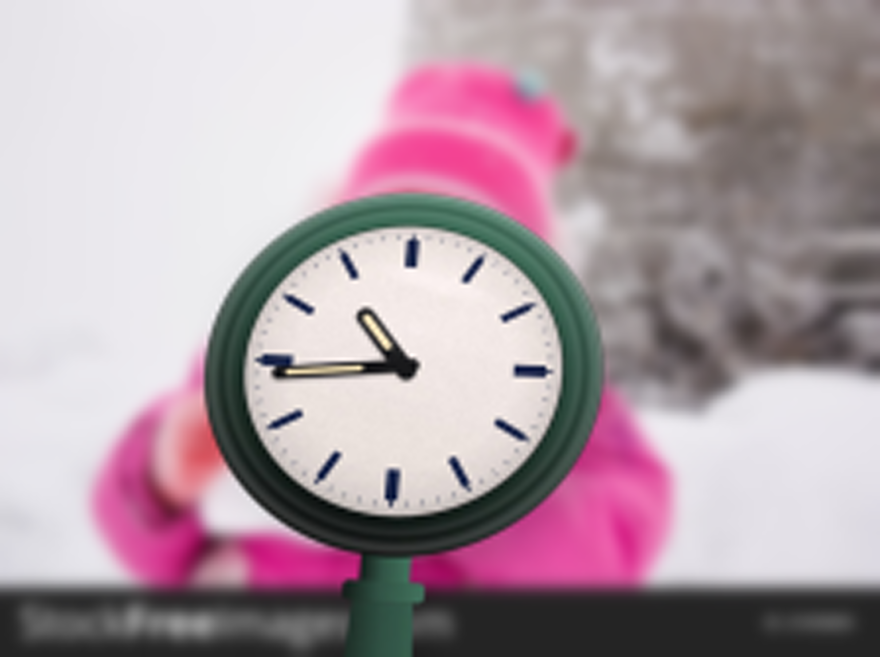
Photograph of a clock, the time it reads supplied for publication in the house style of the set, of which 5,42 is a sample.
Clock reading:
10,44
